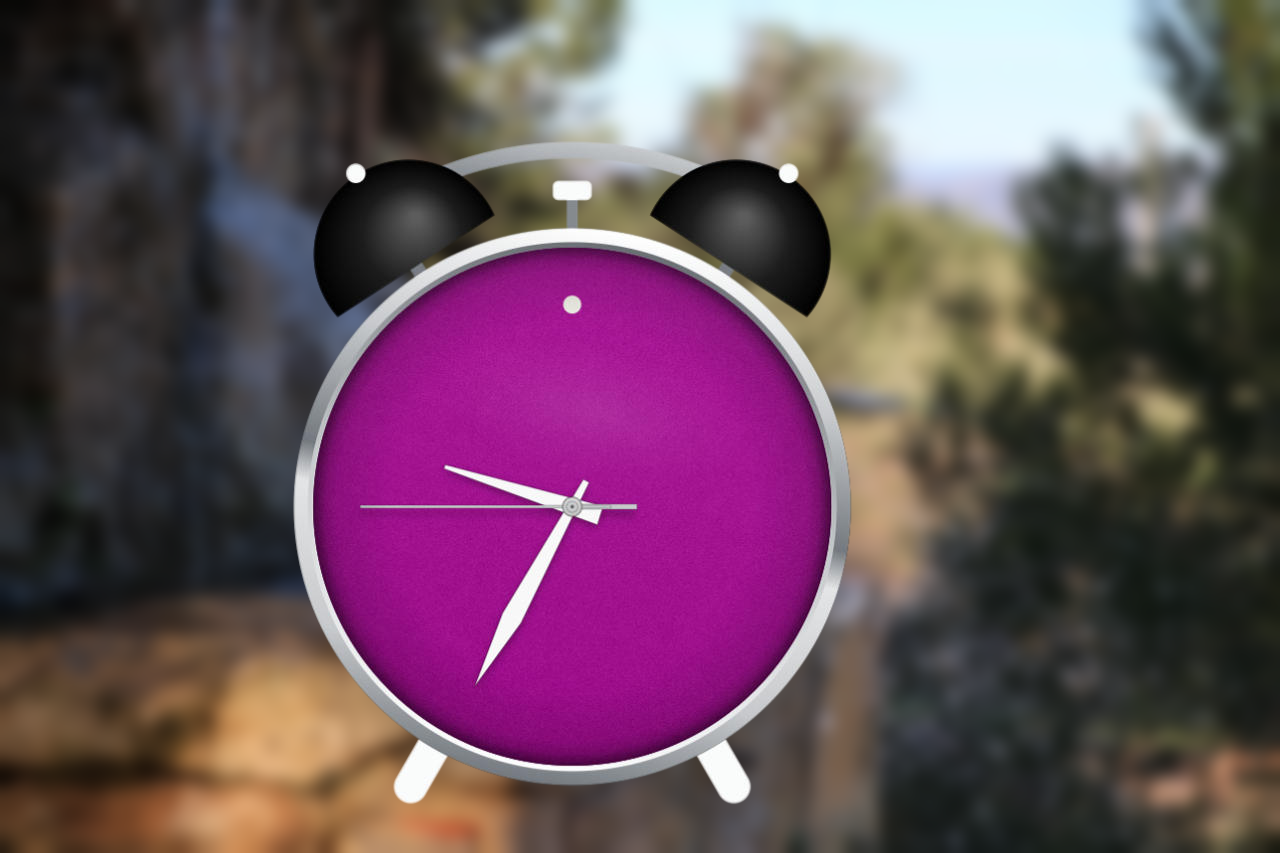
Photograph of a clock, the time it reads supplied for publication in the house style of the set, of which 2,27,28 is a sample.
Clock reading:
9,34,45
